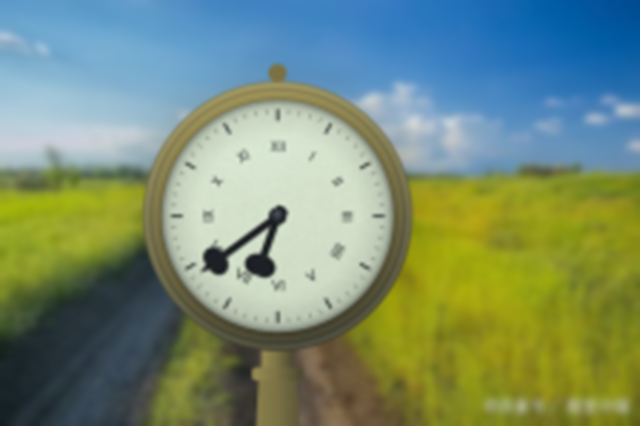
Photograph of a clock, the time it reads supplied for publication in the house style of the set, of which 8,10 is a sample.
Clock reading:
6,39
